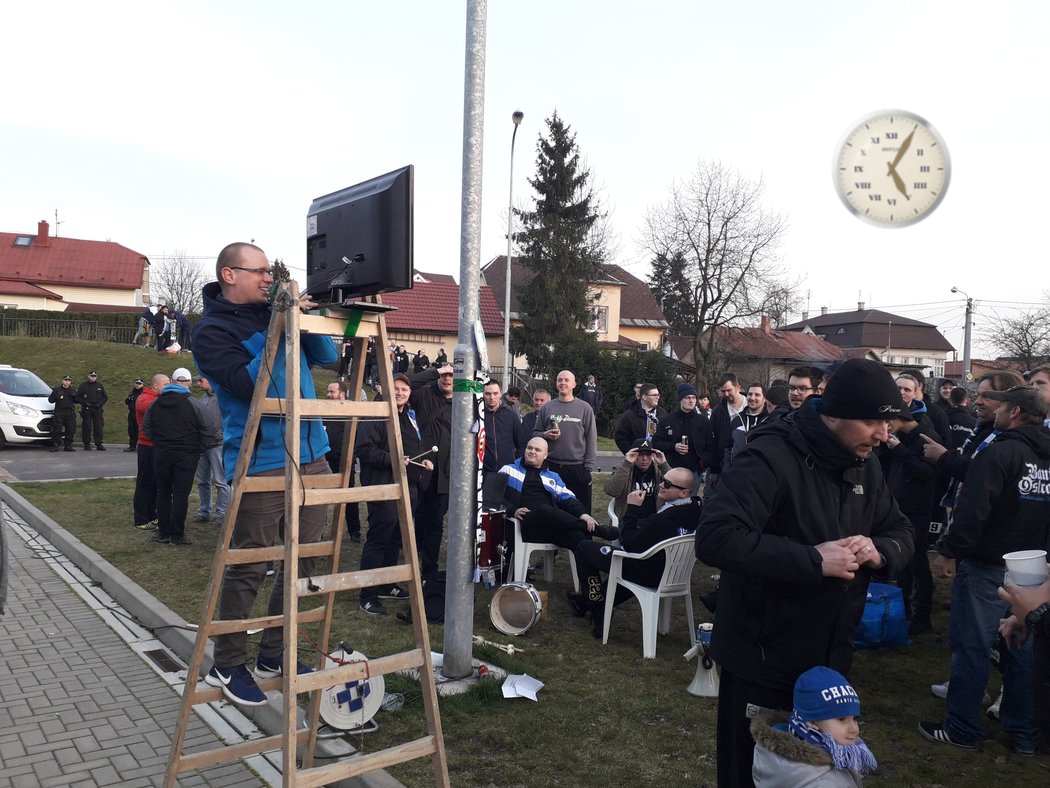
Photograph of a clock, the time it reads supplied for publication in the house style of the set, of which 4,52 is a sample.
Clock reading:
5,05
